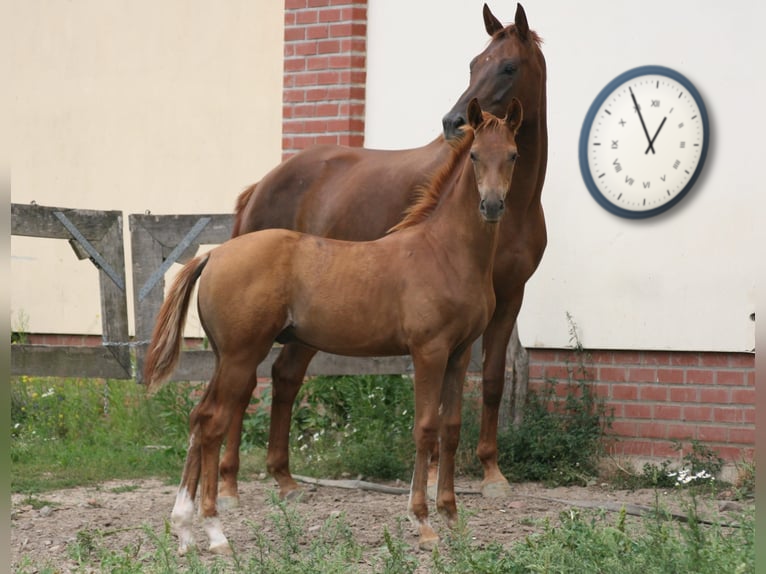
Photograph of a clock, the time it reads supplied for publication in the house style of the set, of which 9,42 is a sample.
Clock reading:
12,55
